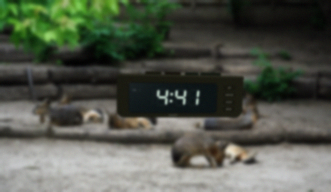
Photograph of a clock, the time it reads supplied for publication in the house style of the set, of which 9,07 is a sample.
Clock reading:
4,41
